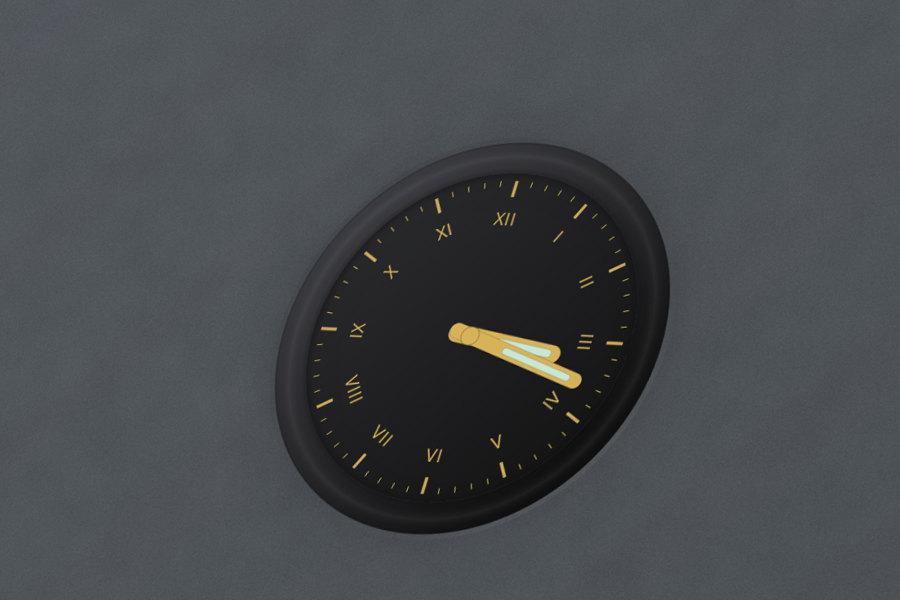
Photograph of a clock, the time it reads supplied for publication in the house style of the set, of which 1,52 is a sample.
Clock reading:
3,18
